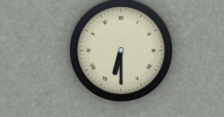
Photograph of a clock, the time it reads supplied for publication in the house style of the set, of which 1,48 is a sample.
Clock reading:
6,30
